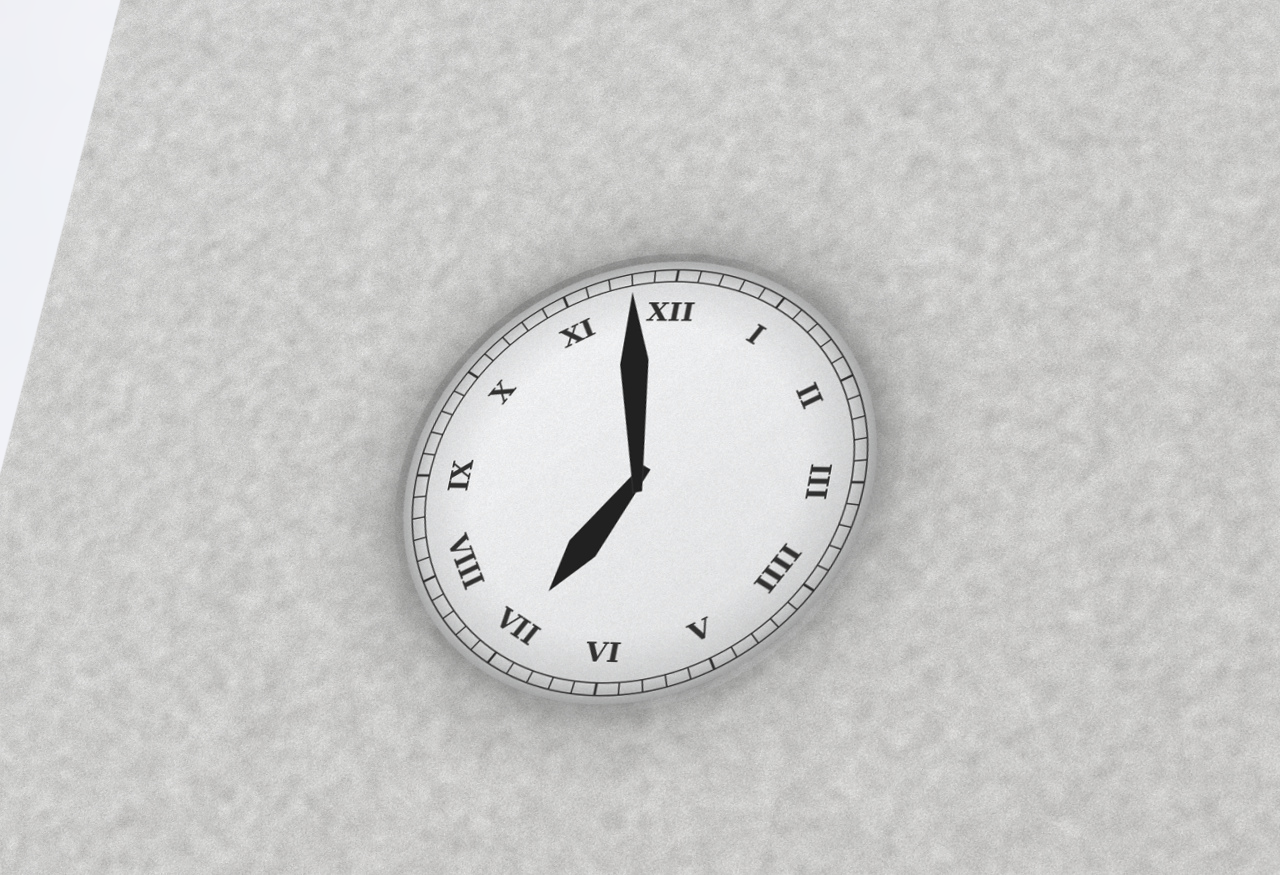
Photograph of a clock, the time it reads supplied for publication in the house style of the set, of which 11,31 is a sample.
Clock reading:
6,58
